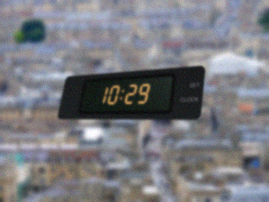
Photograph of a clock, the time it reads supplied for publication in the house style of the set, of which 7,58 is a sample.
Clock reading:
10,29
